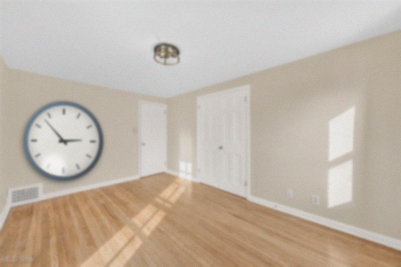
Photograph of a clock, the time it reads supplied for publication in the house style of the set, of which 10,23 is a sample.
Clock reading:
2,53
